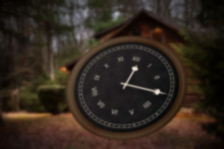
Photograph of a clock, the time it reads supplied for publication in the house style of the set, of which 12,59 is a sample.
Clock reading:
12,15
